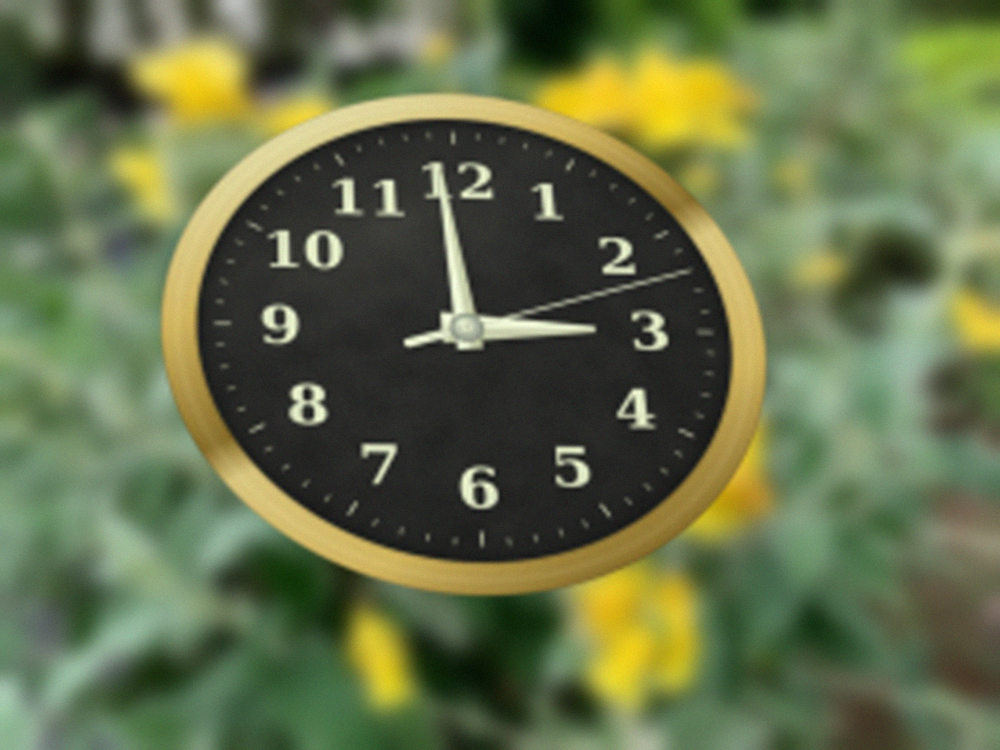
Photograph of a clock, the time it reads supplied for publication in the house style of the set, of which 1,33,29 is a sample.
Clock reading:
2,59,12
